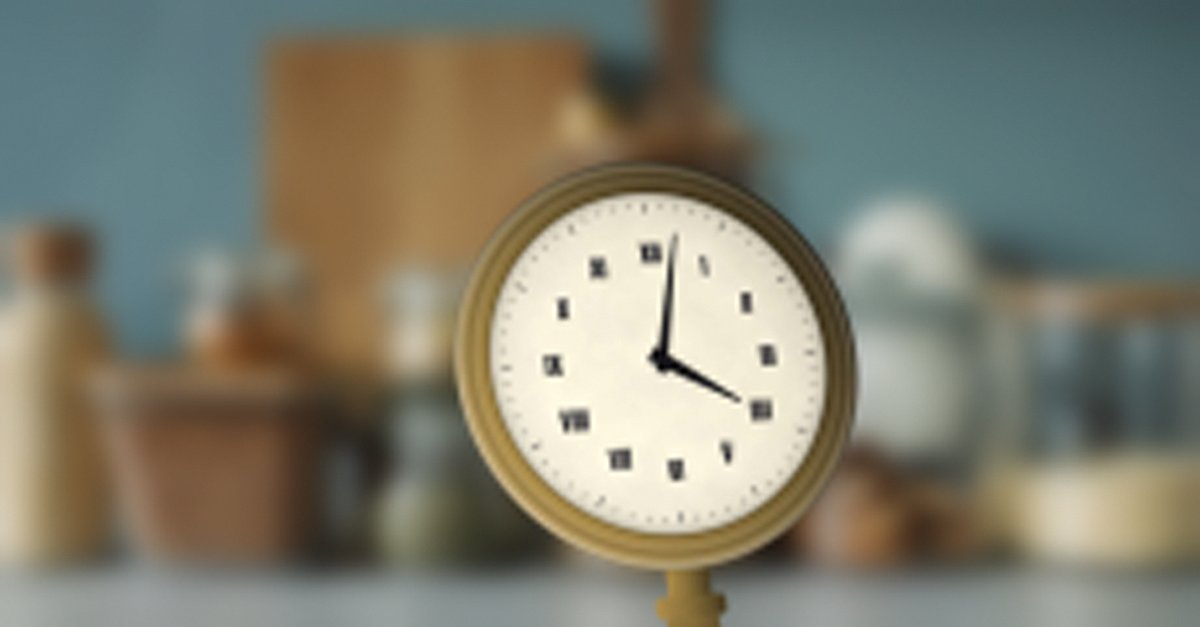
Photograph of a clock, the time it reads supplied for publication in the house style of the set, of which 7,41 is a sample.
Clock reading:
4,02
